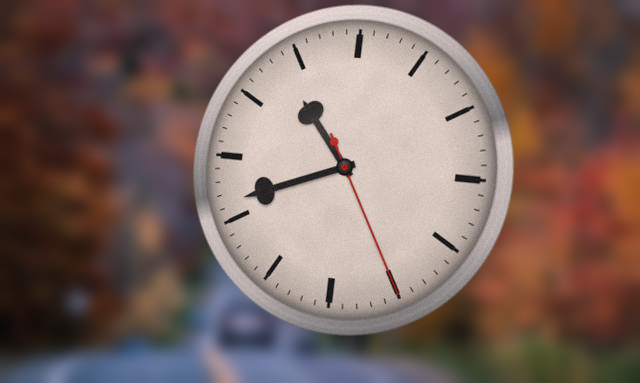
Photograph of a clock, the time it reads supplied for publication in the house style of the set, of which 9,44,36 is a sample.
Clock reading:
10,41,25
